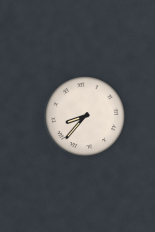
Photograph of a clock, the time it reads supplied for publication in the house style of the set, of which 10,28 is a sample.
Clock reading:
8,38
